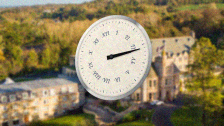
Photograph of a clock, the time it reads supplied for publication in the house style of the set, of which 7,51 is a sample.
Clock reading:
3,16
